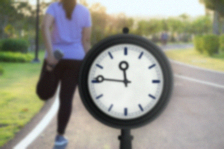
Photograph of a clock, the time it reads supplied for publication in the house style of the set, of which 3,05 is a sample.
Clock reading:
11,46
